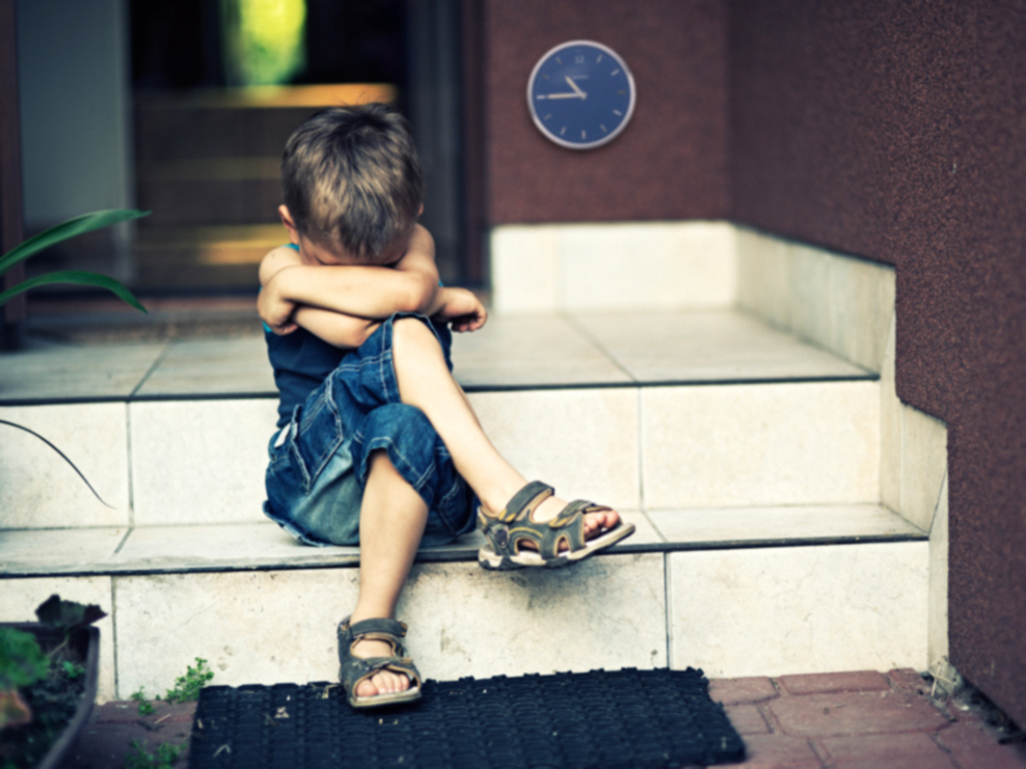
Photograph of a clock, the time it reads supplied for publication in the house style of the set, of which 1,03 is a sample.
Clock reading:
10,45
